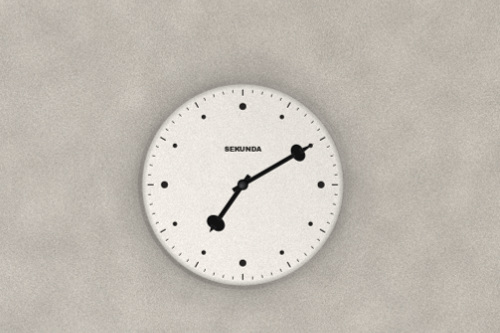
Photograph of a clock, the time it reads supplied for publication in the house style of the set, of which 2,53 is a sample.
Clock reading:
7,10
